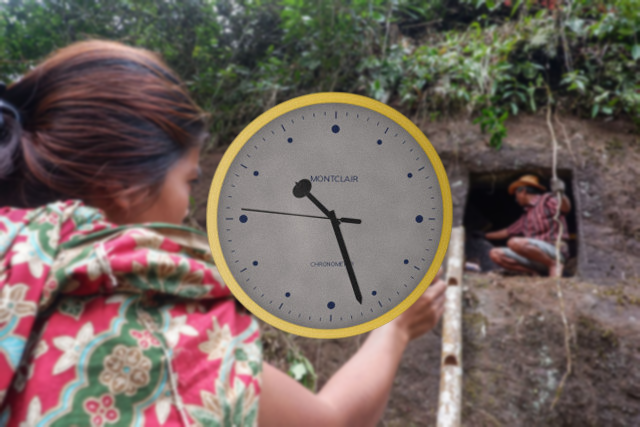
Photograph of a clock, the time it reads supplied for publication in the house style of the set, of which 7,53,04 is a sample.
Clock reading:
10,26,46
